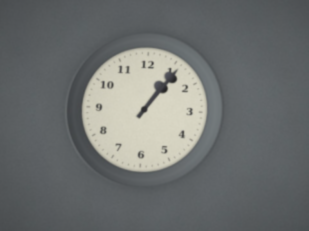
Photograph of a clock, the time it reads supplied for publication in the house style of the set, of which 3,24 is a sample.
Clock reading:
1,06
